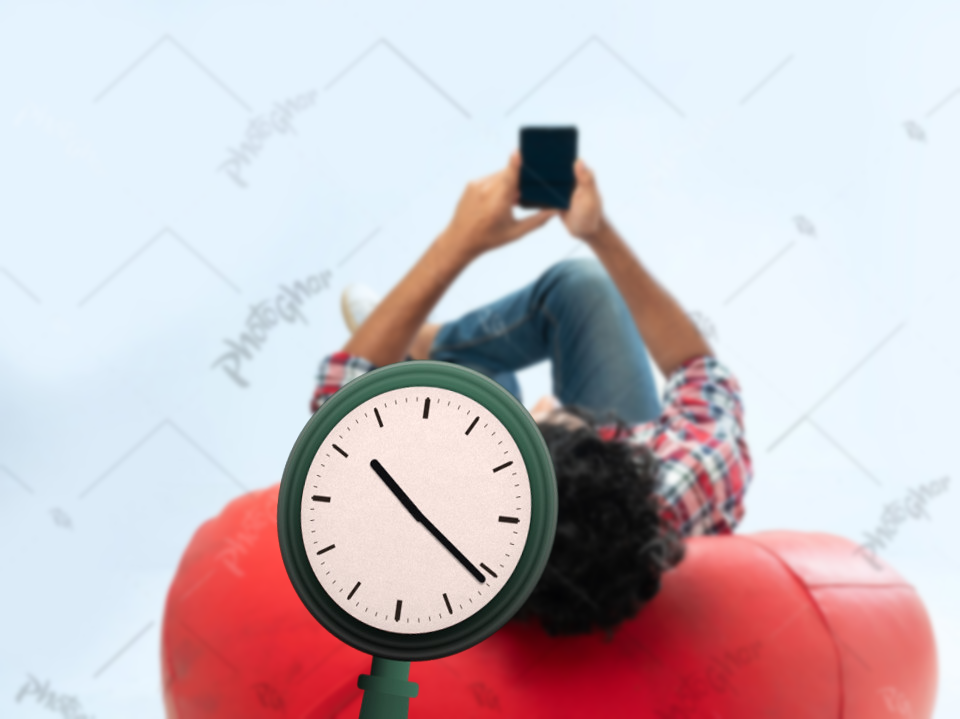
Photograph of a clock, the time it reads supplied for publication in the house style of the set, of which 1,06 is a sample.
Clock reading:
10,21
